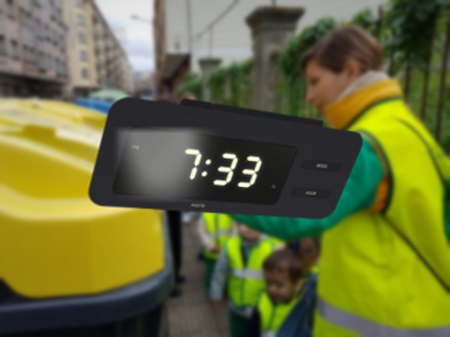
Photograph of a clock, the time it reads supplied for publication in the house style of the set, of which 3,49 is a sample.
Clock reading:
7,33
